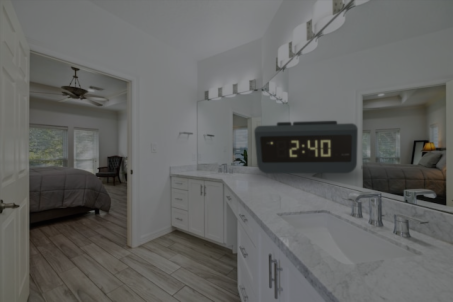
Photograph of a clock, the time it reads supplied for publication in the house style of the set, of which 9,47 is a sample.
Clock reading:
2,40
